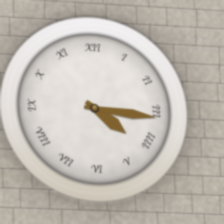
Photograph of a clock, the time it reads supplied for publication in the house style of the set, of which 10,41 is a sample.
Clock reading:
4,16
